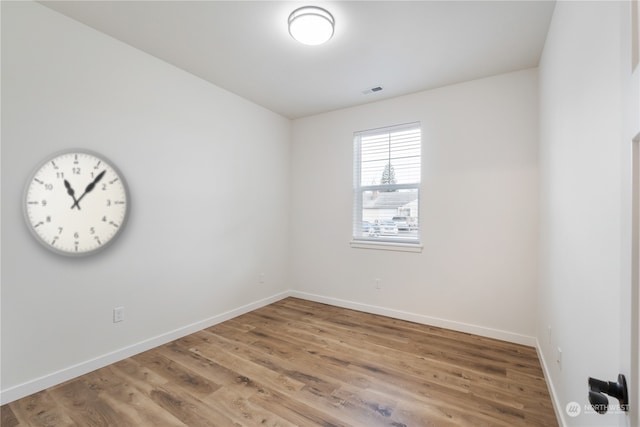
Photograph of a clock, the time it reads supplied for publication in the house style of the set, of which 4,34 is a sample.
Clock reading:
11,07
